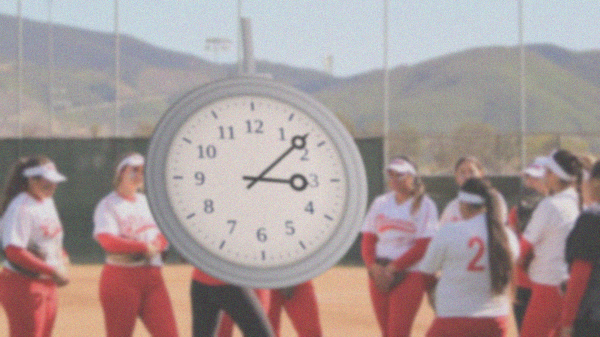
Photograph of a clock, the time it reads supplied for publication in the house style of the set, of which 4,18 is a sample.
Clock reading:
3,08
